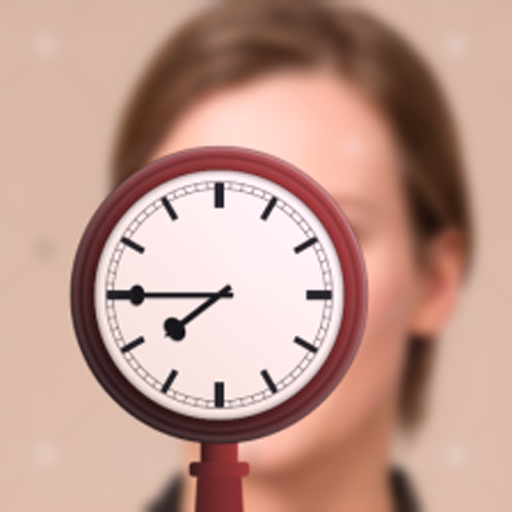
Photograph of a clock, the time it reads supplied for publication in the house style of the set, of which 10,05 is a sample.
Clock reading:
7,45
